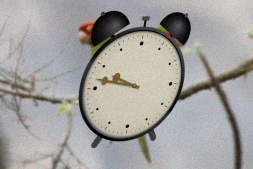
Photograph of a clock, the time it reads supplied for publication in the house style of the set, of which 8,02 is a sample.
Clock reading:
9,47
